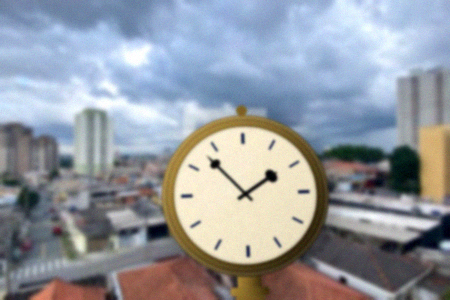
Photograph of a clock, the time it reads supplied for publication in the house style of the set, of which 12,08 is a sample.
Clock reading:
1,53
